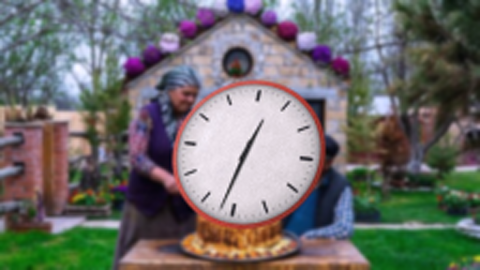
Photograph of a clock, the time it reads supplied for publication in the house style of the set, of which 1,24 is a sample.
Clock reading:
12,32
